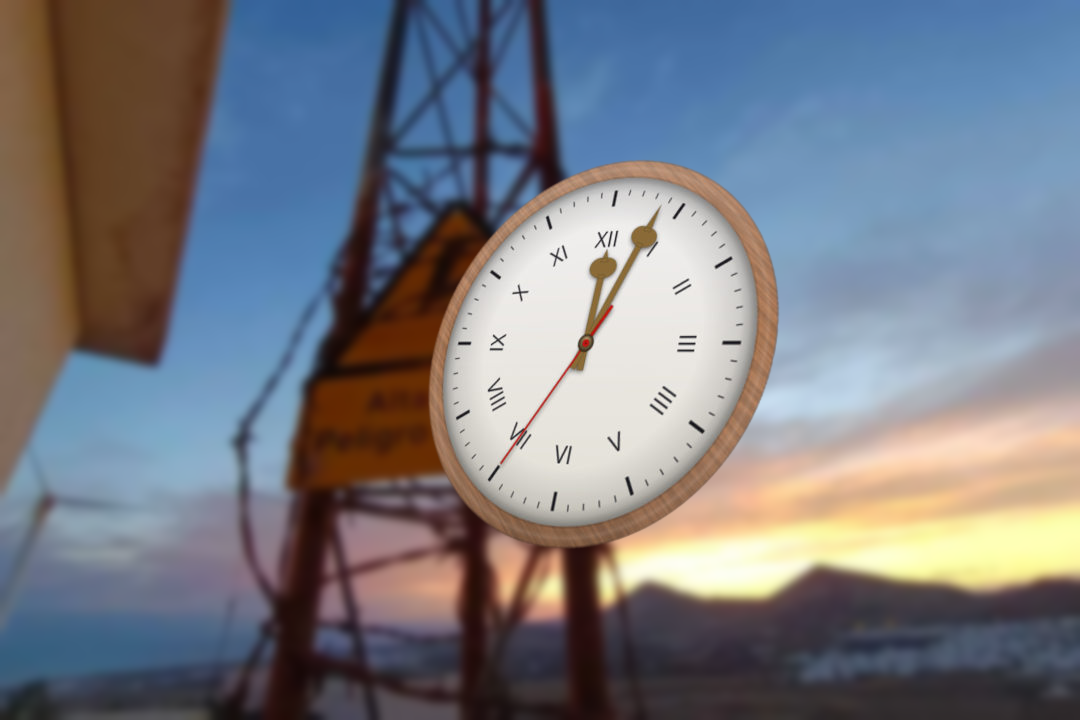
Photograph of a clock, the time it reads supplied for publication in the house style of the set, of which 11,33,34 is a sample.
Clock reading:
12,03,35
